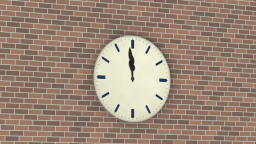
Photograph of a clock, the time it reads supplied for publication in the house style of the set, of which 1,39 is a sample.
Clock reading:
11,59
